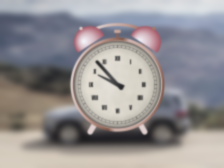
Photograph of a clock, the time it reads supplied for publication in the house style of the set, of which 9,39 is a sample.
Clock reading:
9,53
